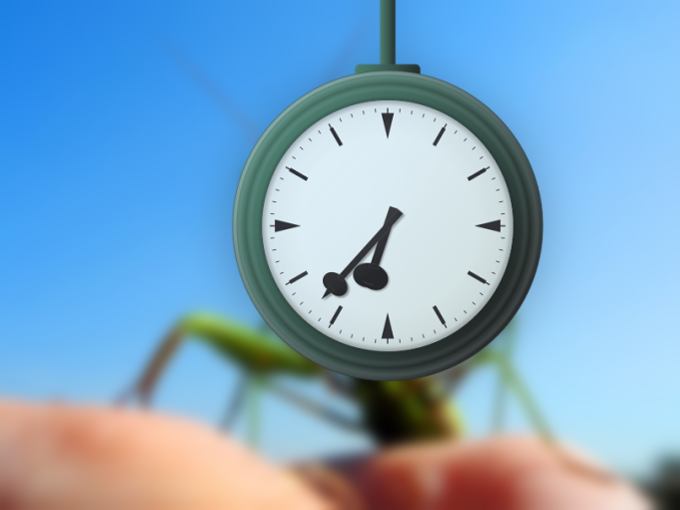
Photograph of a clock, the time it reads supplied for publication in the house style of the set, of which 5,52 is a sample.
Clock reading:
6,37
